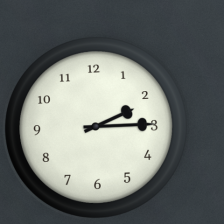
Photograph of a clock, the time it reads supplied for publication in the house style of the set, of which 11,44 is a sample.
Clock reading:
2,15
